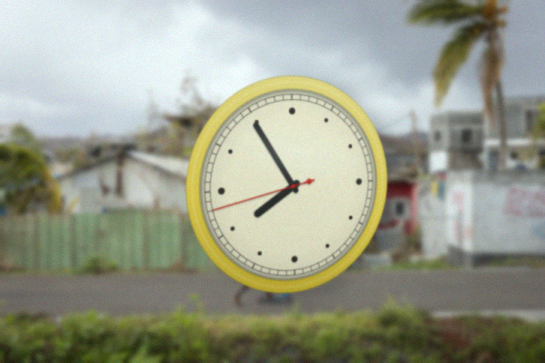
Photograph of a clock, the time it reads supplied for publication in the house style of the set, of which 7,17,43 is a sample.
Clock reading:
7,54,43
